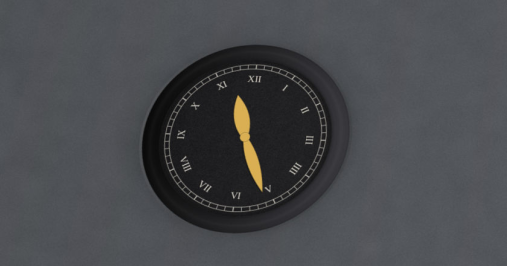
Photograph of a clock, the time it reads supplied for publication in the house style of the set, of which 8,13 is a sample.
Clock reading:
11,26
